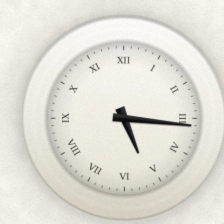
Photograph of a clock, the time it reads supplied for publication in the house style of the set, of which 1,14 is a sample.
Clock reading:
5,16
